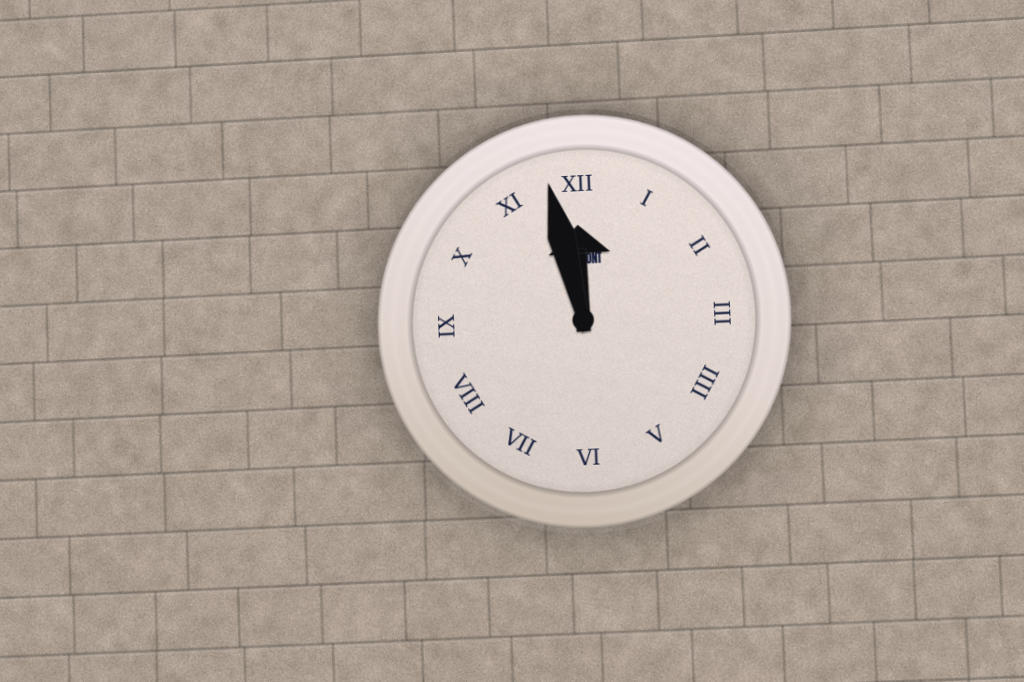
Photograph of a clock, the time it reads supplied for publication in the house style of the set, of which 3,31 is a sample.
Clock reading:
11,58
